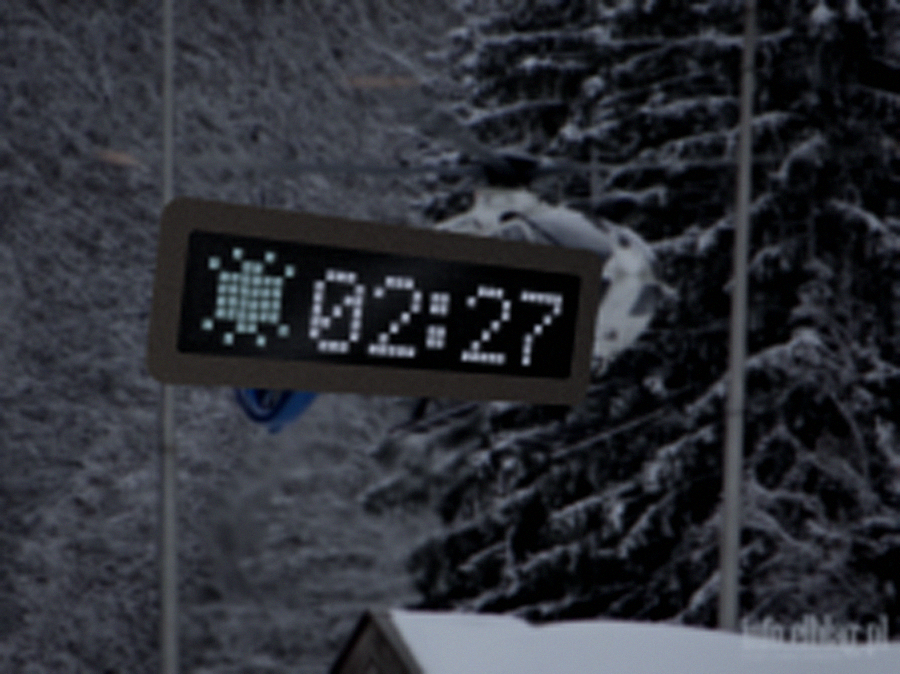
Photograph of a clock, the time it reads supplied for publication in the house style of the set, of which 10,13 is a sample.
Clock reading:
2,27
